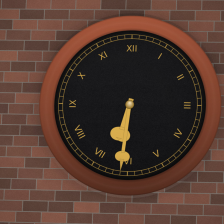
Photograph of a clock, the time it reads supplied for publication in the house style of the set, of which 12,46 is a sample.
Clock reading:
6,31
